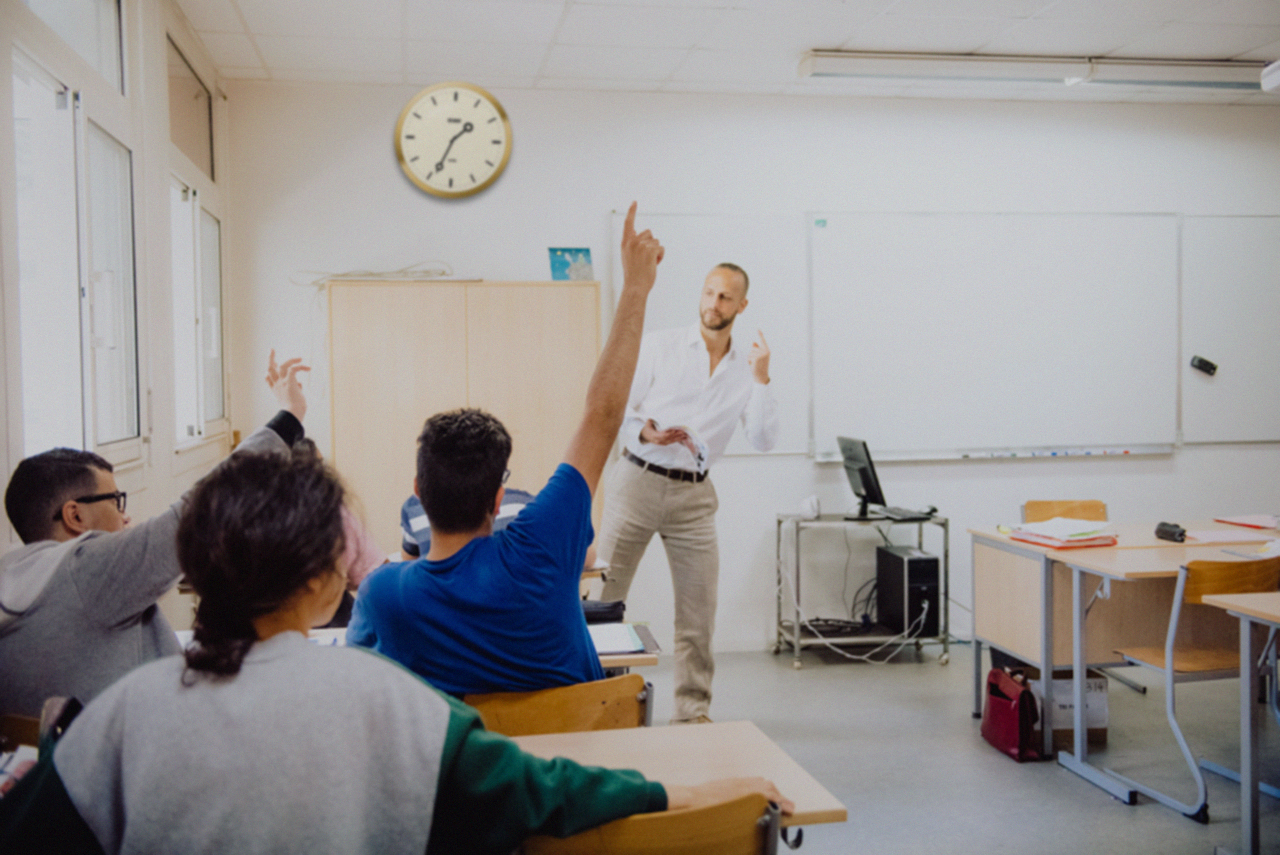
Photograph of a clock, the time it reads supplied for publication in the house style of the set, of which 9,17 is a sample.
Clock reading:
1,34
